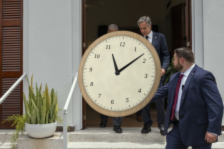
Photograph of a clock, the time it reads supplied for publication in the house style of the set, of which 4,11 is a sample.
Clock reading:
11,08
